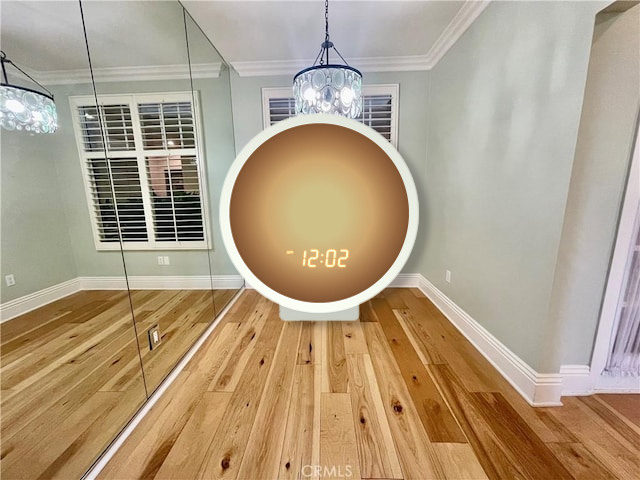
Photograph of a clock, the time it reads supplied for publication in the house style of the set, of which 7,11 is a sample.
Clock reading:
12,02
